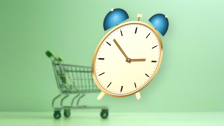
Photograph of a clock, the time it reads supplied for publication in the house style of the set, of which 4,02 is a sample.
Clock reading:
2,52
